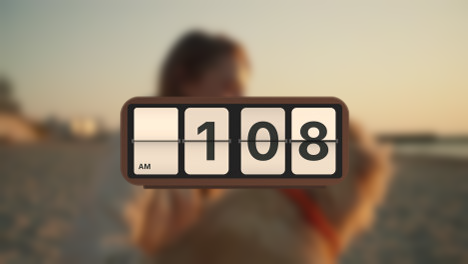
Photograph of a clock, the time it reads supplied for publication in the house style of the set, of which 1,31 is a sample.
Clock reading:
1,08
